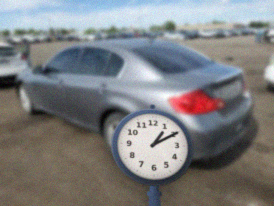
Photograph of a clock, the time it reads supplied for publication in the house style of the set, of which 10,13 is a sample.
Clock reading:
1,10
